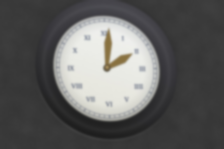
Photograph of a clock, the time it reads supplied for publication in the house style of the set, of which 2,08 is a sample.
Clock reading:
2,01
